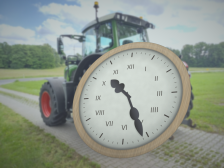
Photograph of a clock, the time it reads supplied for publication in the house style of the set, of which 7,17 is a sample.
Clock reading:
10,26
